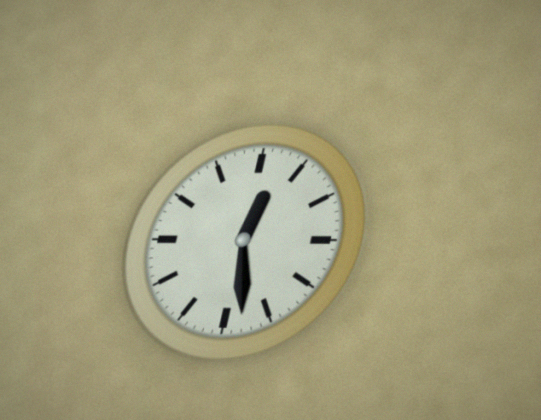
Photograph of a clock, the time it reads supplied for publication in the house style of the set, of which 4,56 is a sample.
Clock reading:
12,28
